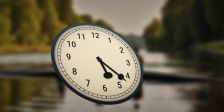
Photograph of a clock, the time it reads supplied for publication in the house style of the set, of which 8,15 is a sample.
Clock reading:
5,22
